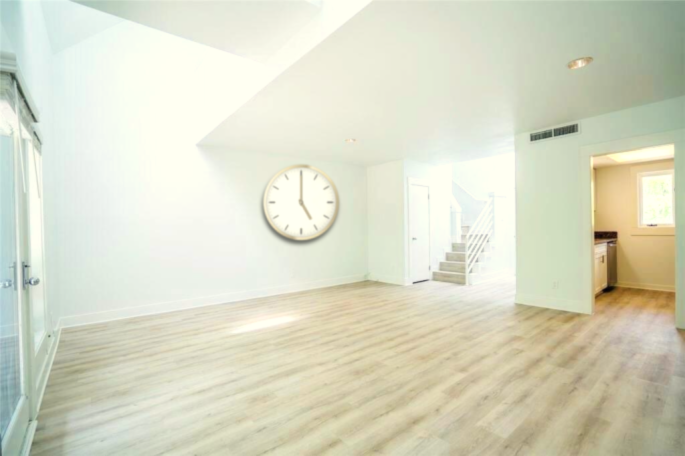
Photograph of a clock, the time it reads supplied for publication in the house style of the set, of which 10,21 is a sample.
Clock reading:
5,00
